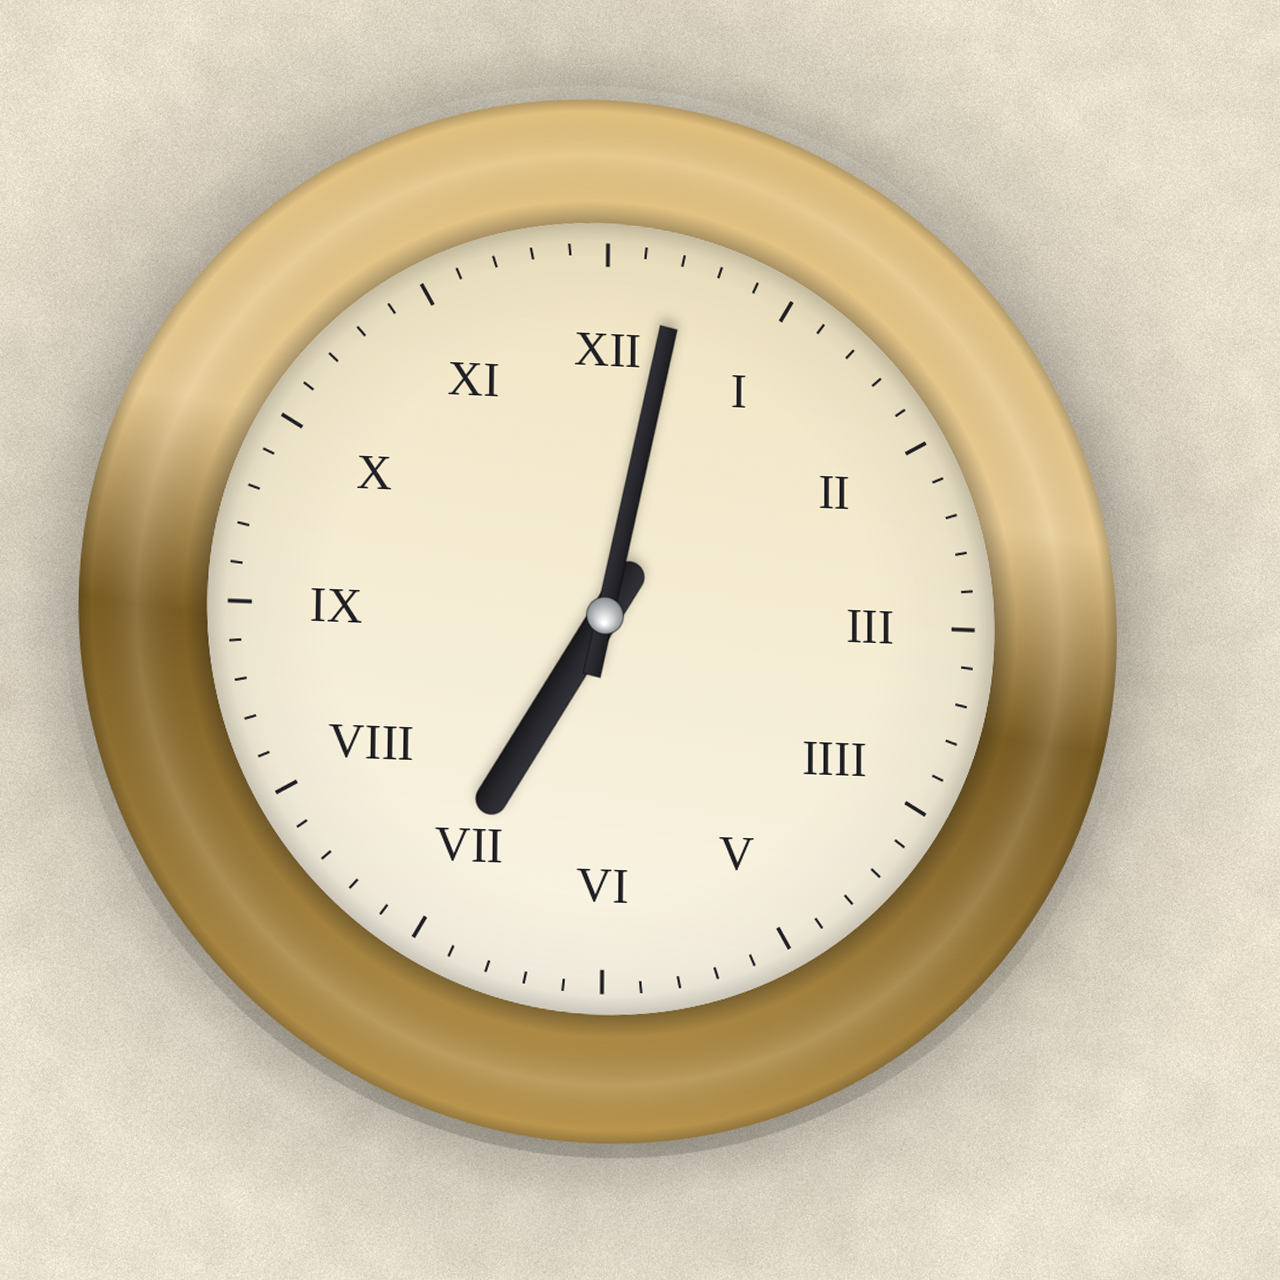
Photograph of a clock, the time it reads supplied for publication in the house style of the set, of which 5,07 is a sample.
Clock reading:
7,02
